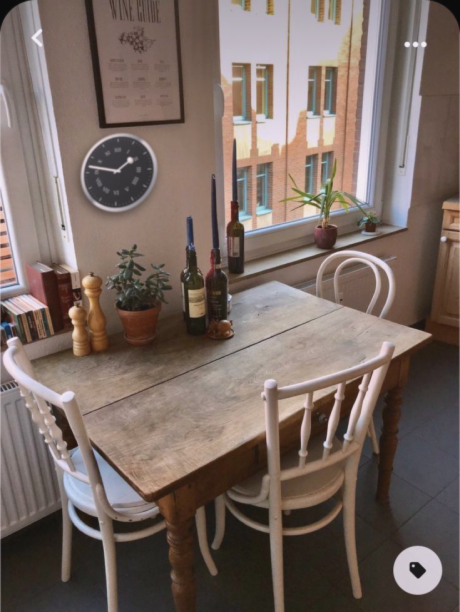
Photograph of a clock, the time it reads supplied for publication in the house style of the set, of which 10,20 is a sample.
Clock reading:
1,47
